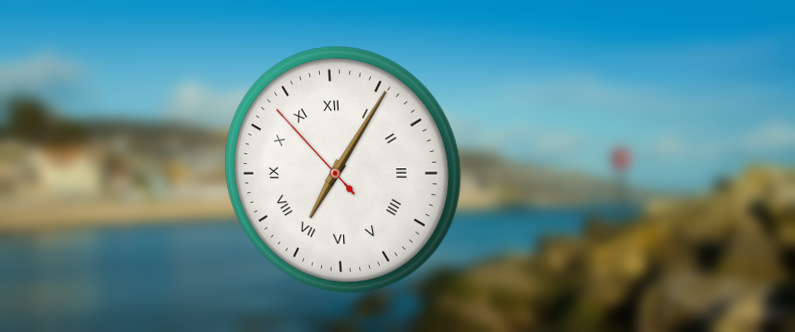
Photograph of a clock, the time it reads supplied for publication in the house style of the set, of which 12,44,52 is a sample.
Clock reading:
7,05,53
